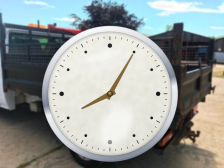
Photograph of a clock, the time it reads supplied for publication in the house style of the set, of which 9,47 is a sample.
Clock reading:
8,05
